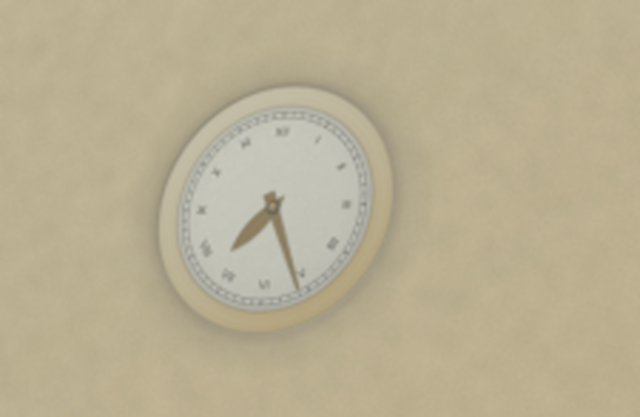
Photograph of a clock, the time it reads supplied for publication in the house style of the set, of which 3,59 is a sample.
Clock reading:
7,26
